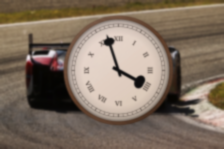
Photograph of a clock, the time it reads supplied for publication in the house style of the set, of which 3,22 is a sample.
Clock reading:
3,57
